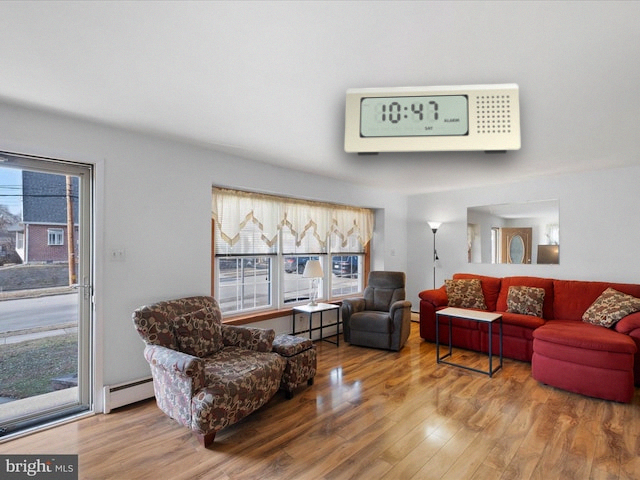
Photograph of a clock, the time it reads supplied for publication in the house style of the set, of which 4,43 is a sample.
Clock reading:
10,47
